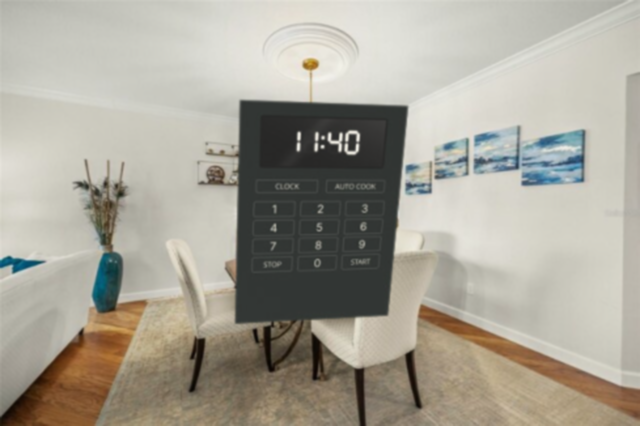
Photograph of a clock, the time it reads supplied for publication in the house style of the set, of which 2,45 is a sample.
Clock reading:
11,40
